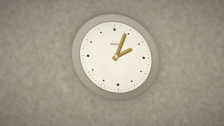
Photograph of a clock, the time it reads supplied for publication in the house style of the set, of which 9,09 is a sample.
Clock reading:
2,04
